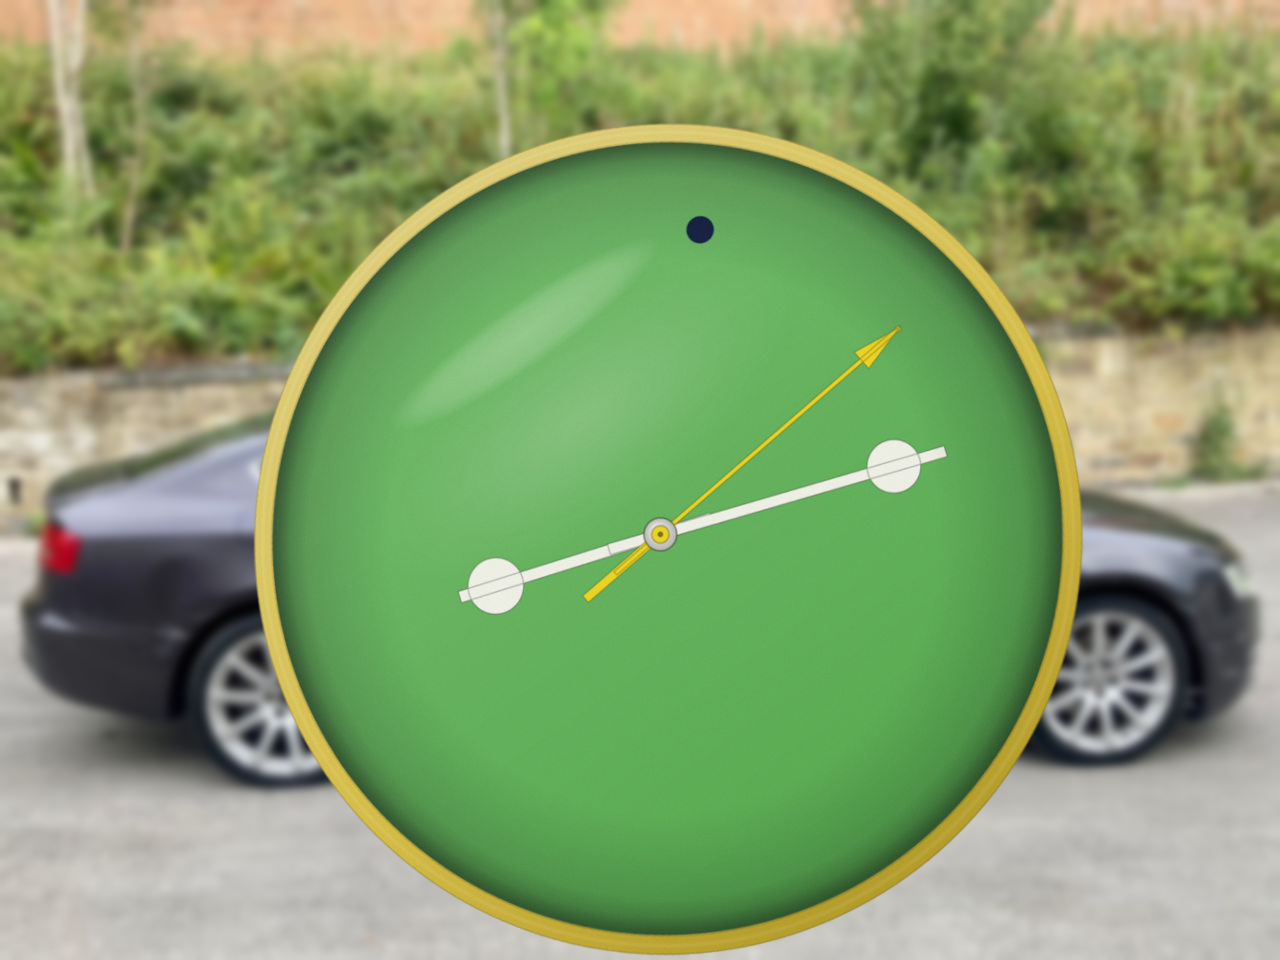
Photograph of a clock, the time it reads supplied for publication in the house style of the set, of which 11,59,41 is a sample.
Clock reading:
8,11,07
